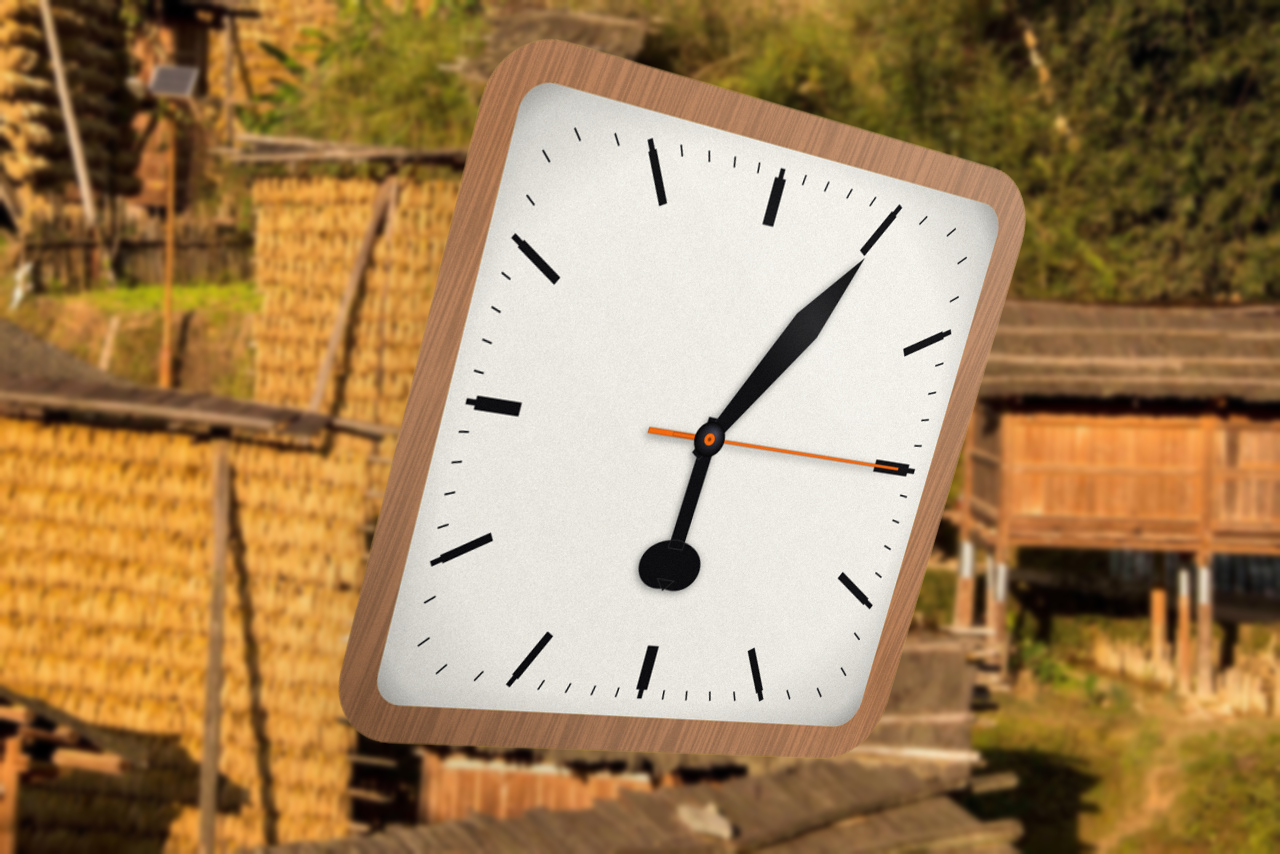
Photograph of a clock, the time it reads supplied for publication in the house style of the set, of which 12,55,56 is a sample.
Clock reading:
6,05,15
